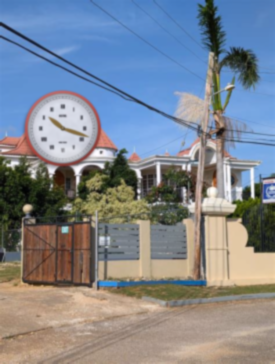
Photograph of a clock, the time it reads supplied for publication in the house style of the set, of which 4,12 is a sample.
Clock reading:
10,18
